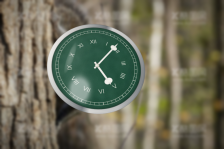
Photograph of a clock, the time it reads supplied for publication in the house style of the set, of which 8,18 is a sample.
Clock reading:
5,08
